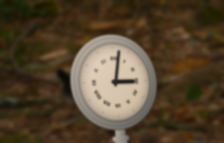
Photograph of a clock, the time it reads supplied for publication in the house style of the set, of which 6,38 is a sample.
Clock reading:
3,02
